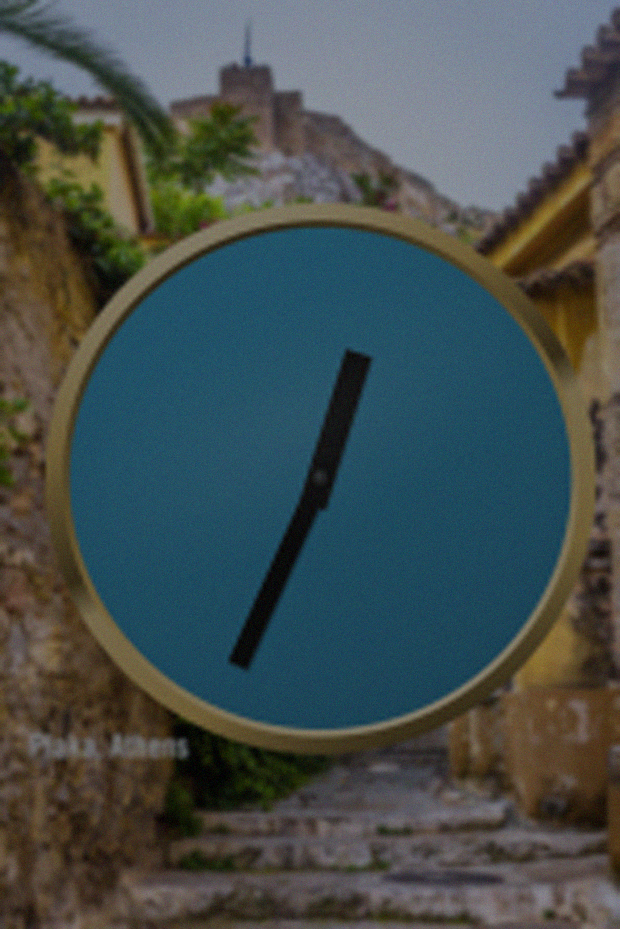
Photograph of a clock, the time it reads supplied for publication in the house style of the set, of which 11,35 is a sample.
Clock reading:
12,34
